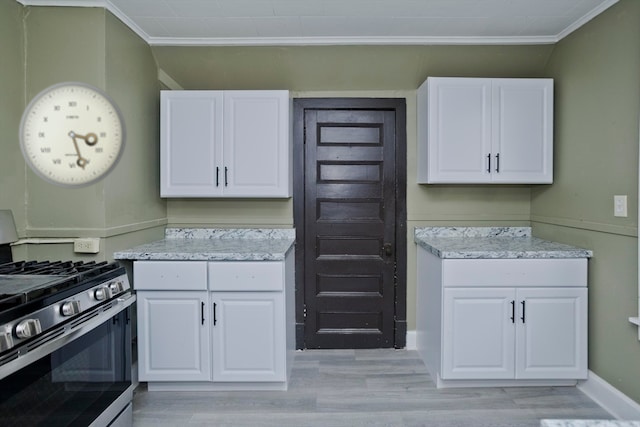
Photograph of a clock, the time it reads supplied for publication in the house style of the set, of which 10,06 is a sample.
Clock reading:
3,27
